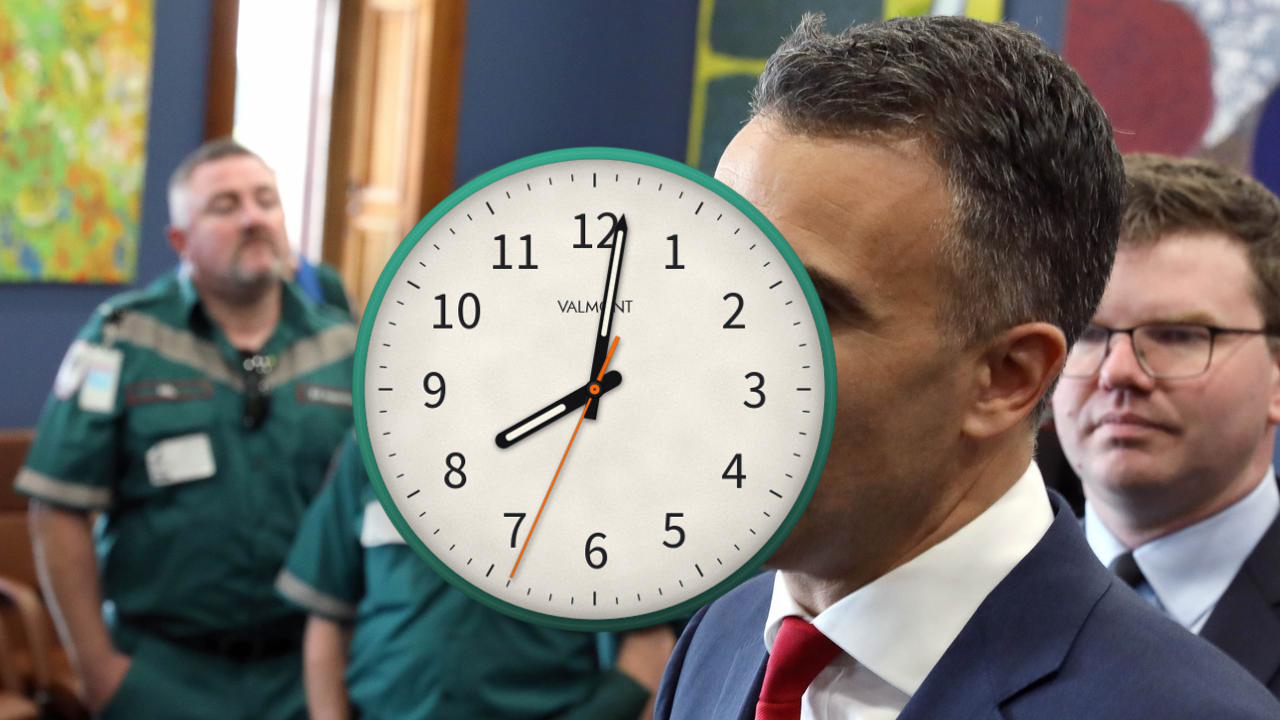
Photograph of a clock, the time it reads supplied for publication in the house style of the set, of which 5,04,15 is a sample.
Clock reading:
8,01,34
